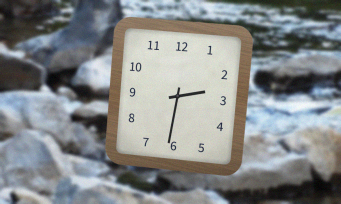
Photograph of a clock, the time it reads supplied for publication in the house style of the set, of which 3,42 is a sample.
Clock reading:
2,31
